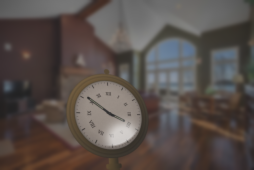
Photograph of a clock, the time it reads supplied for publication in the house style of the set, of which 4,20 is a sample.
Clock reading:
3,51
